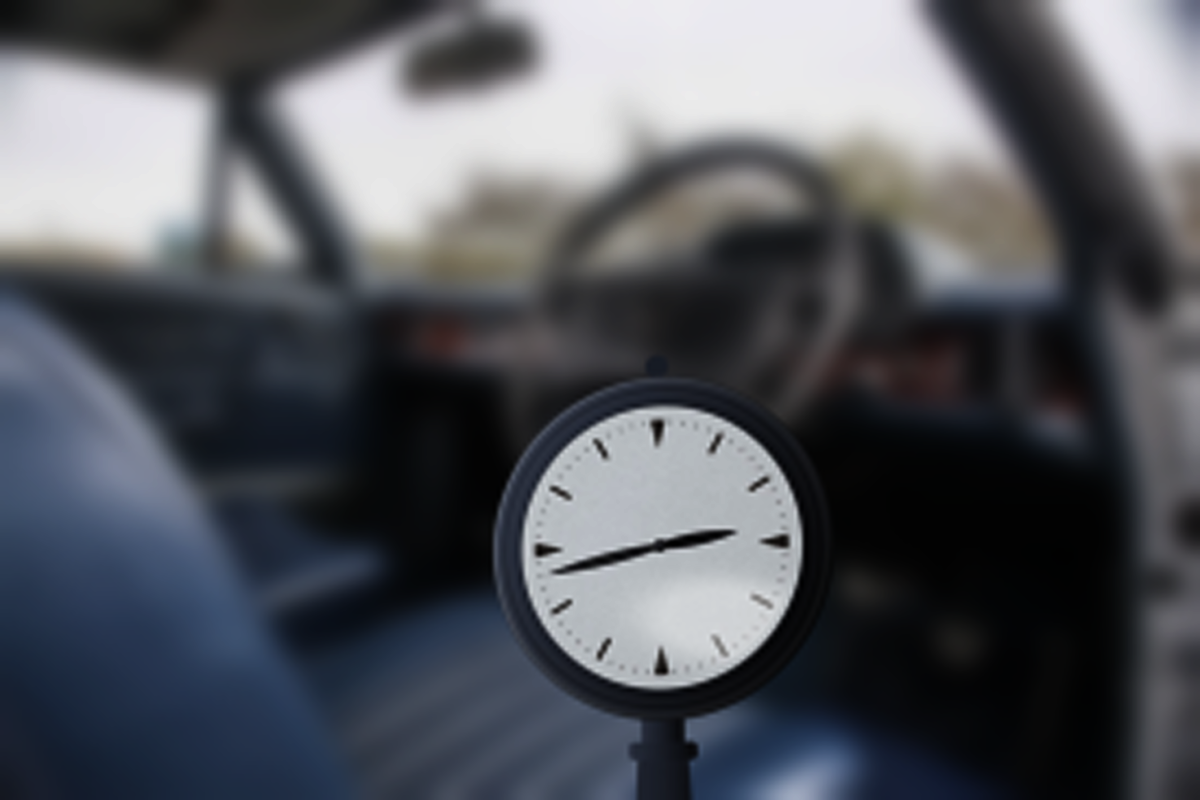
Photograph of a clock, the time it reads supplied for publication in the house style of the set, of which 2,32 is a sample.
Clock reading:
2,43
